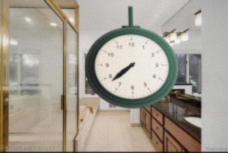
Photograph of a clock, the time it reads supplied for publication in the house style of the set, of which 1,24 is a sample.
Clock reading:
7,38
